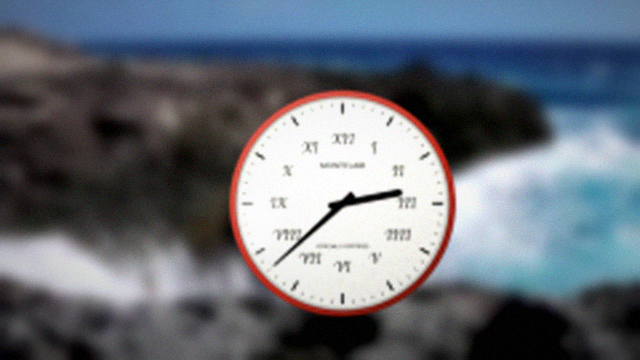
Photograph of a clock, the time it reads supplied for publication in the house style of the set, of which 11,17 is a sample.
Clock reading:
2,38
